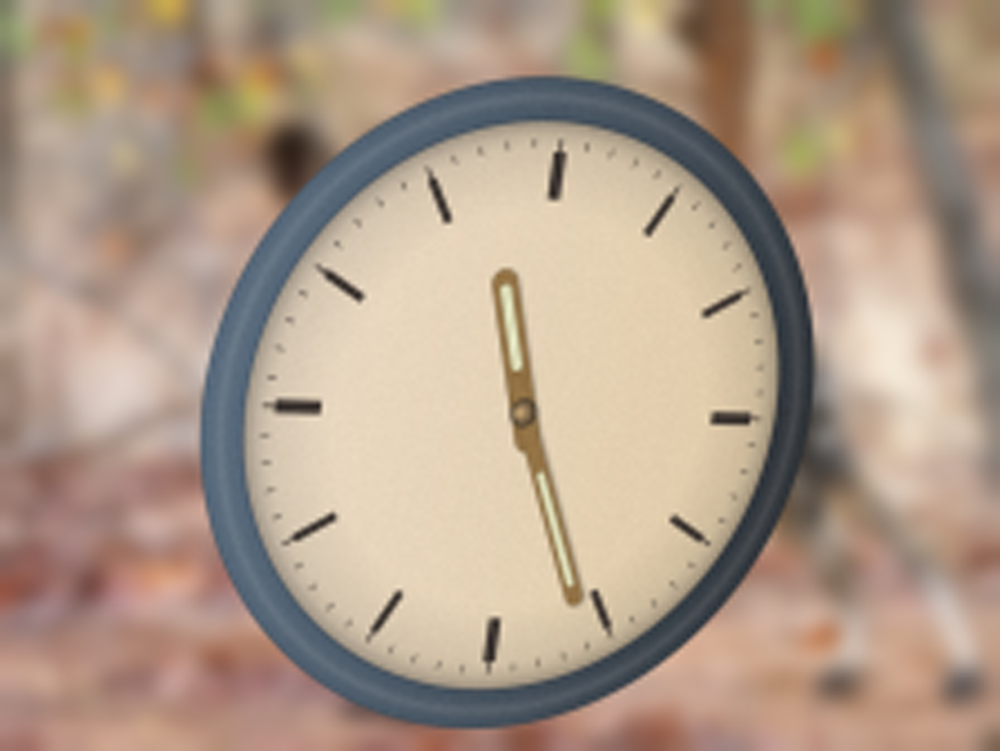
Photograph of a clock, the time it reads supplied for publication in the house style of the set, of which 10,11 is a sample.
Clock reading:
11,26
